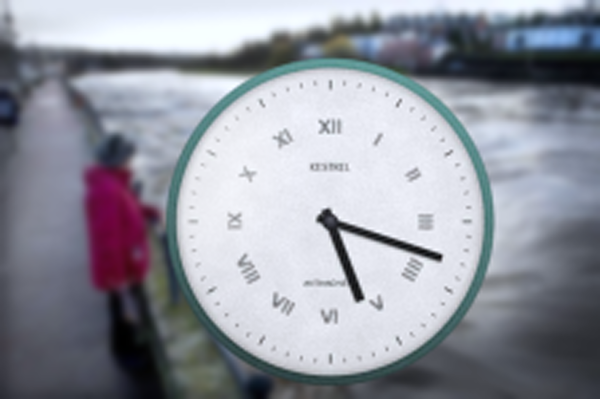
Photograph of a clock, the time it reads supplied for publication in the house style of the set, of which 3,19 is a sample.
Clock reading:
5,18
